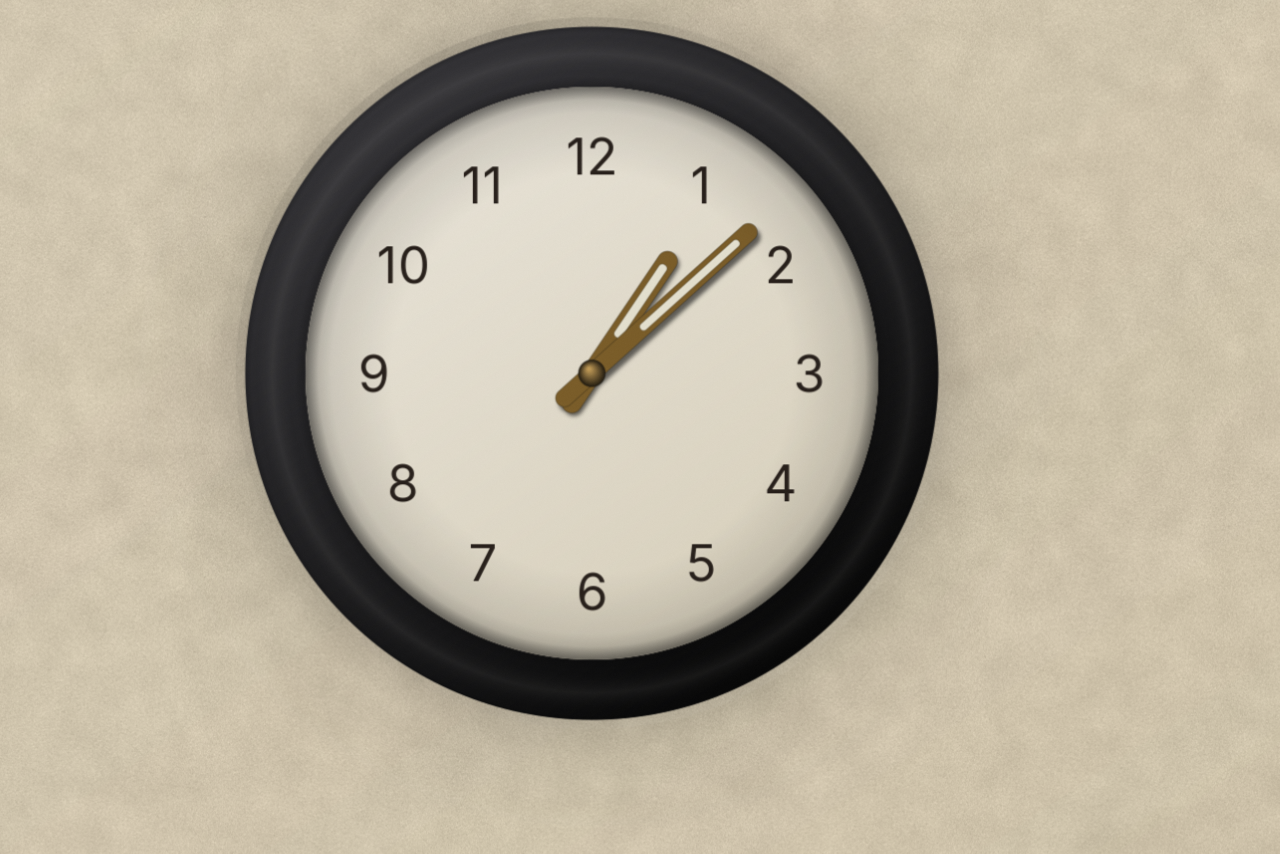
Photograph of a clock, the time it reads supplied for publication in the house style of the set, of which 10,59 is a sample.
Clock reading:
1,08
